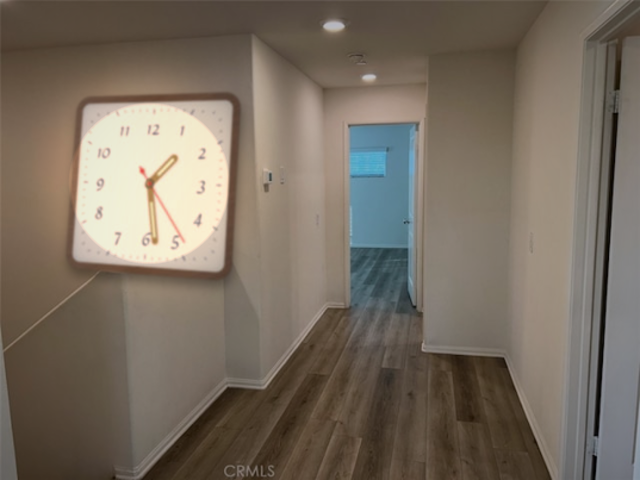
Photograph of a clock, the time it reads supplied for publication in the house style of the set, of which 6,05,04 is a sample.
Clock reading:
1,28,24
